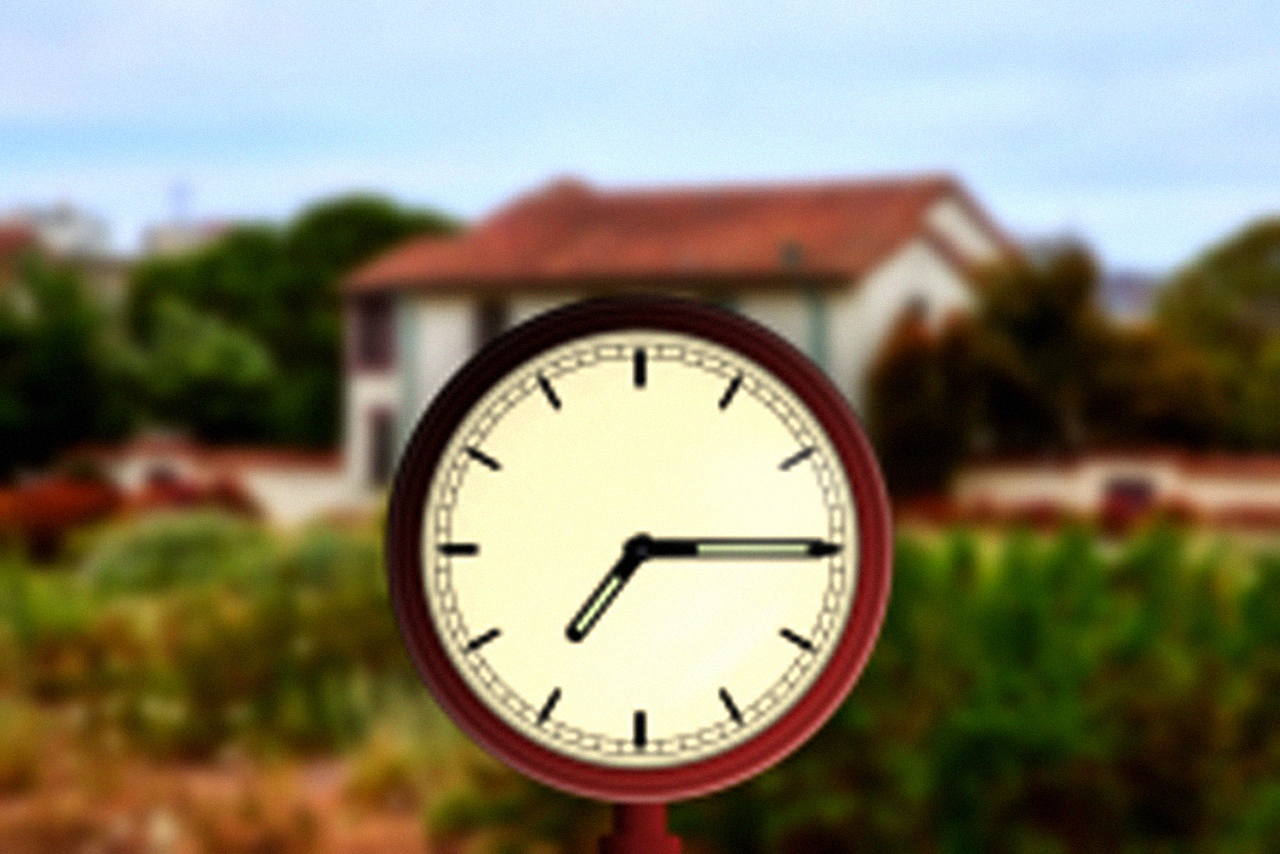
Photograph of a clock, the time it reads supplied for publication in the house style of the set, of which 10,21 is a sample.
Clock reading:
7,15
